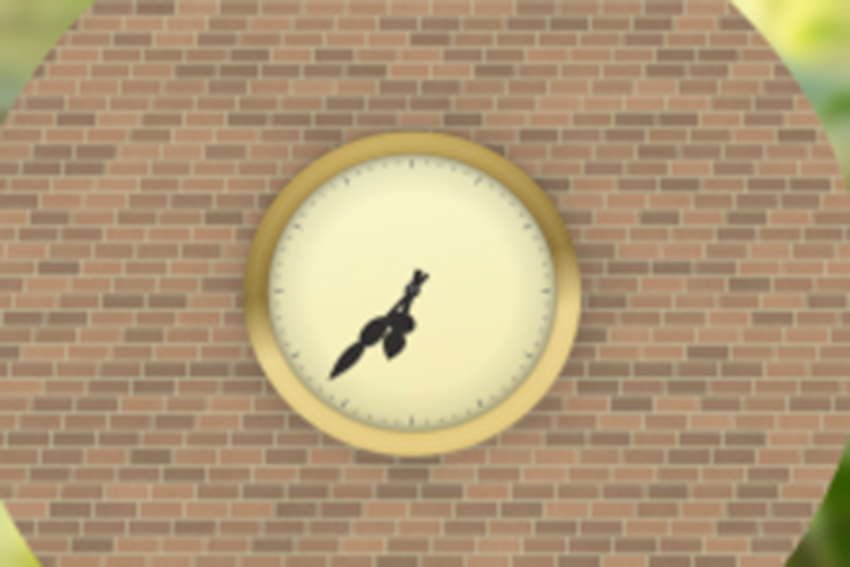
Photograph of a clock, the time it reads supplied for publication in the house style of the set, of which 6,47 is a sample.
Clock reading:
6,37
